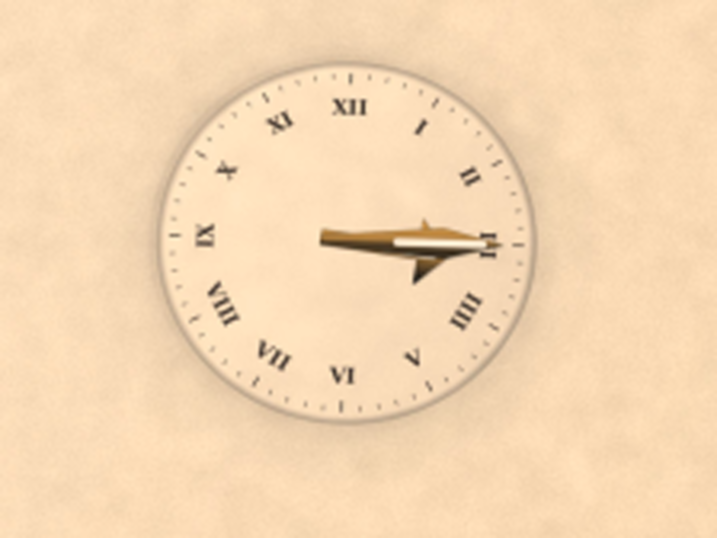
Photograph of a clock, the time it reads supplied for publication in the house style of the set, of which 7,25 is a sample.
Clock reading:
3,15
